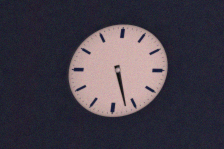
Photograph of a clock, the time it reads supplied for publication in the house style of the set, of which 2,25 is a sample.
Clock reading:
5,27
